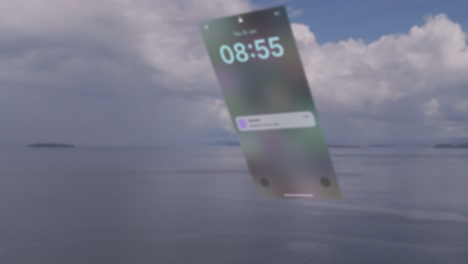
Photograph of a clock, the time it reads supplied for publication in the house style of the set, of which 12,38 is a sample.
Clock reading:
8,55
